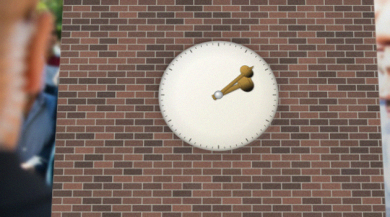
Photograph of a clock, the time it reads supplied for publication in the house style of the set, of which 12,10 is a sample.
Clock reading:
2,08
